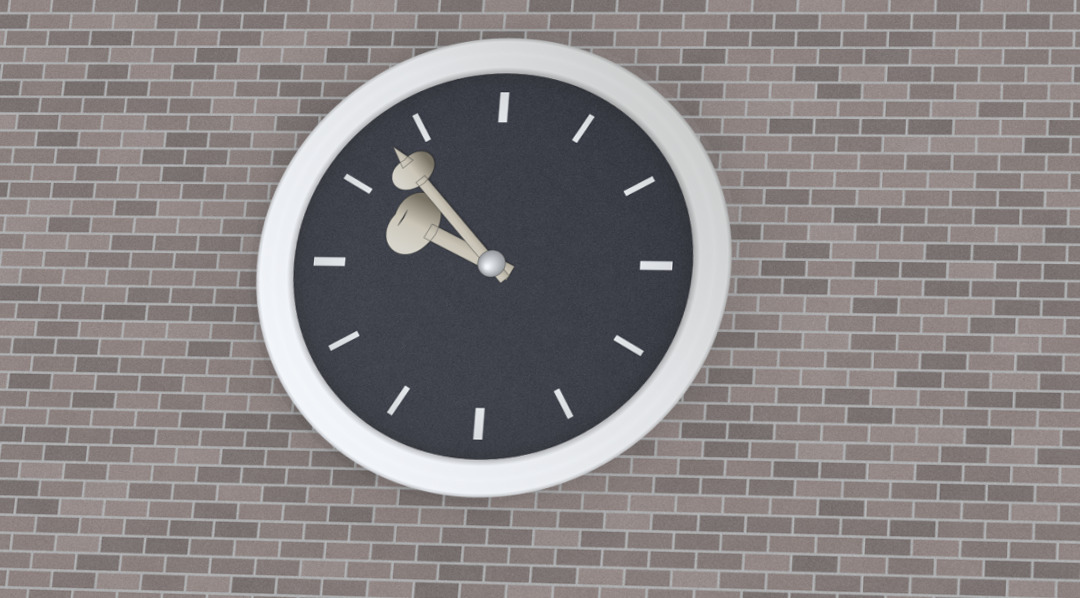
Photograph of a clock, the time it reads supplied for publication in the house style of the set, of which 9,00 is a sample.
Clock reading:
9,53
